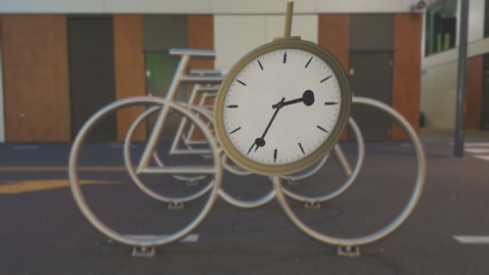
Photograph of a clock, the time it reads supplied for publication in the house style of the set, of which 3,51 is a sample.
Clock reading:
2,34
